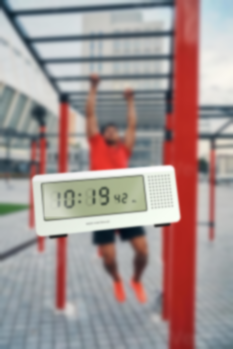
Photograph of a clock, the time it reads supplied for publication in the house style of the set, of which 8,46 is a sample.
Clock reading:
10,19
